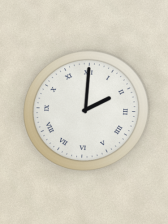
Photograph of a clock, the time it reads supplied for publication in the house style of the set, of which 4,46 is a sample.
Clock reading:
2,00
